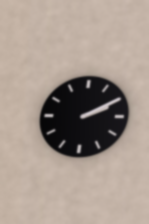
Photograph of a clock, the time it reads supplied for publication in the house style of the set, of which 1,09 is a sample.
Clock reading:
2,10
